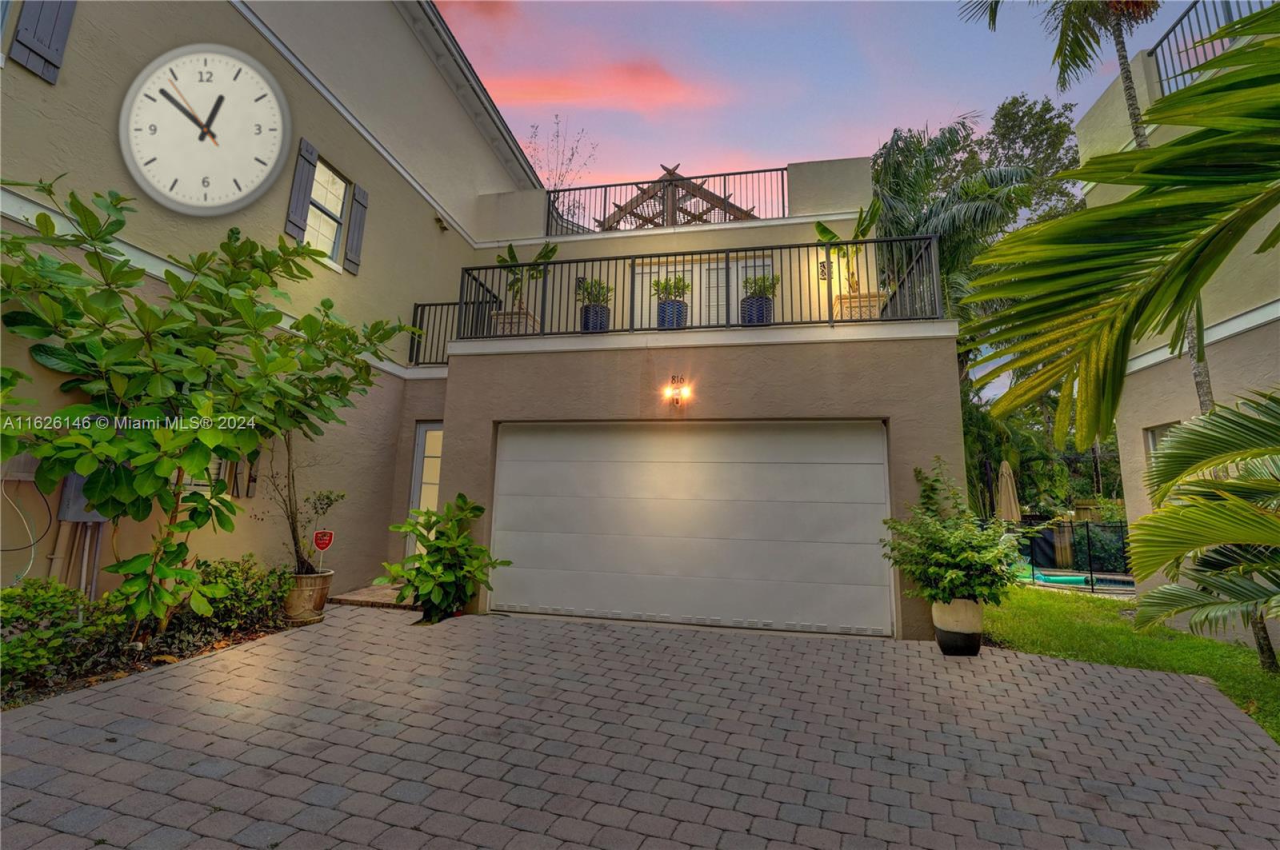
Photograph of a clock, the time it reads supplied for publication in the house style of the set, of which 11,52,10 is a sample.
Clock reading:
12,51,54
